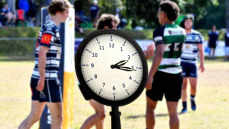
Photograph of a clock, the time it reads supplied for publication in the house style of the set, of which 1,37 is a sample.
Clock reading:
2,16
